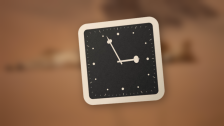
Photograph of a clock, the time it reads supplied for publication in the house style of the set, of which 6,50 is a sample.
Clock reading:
2,56
